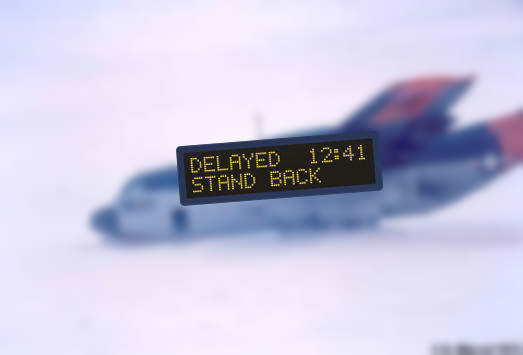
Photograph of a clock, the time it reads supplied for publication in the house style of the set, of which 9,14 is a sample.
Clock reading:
12,41
